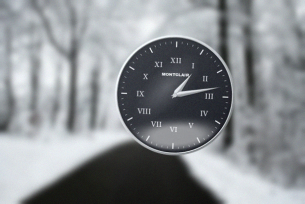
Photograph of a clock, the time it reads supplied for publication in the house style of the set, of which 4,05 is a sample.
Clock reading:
1,13
